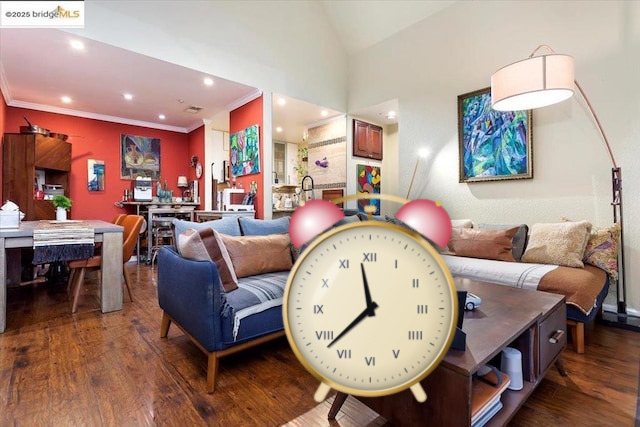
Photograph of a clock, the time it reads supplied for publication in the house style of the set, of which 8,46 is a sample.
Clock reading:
11,38
